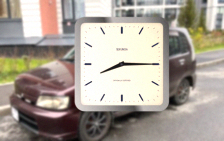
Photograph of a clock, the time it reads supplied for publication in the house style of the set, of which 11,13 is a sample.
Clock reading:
8,15
